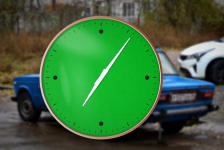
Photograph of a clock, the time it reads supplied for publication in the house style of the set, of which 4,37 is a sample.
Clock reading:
7,06
